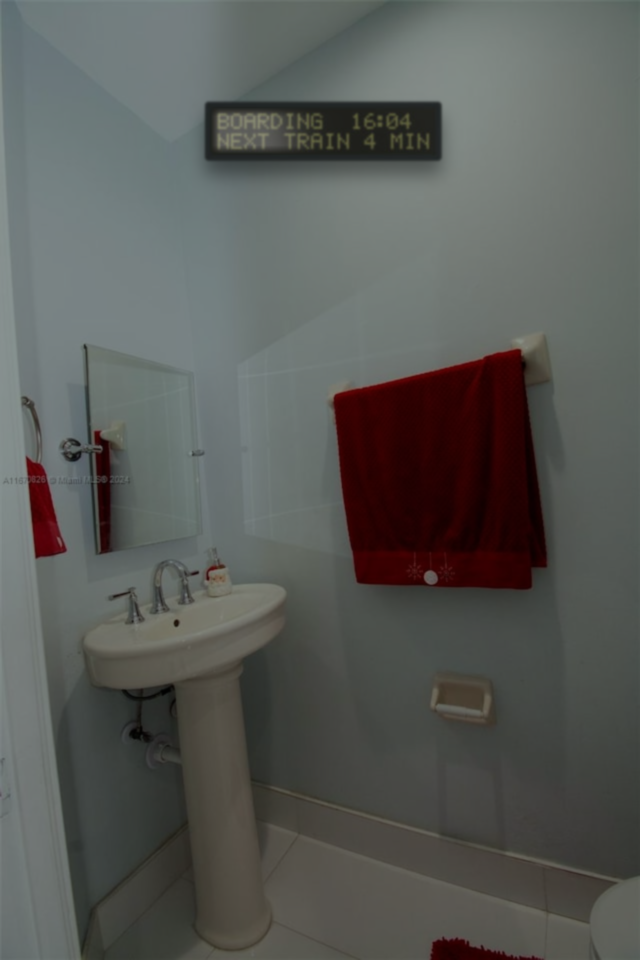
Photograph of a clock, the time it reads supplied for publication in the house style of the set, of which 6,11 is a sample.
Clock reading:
16,04
